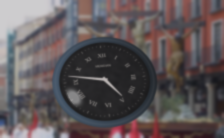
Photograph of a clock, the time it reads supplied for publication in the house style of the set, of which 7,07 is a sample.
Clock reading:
4,47
